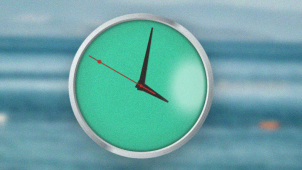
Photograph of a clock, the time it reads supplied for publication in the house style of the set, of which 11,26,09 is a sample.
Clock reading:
4,01,50
